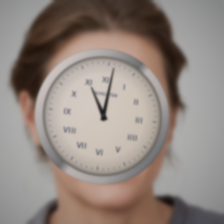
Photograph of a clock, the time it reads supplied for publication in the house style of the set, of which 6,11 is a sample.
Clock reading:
11,01
